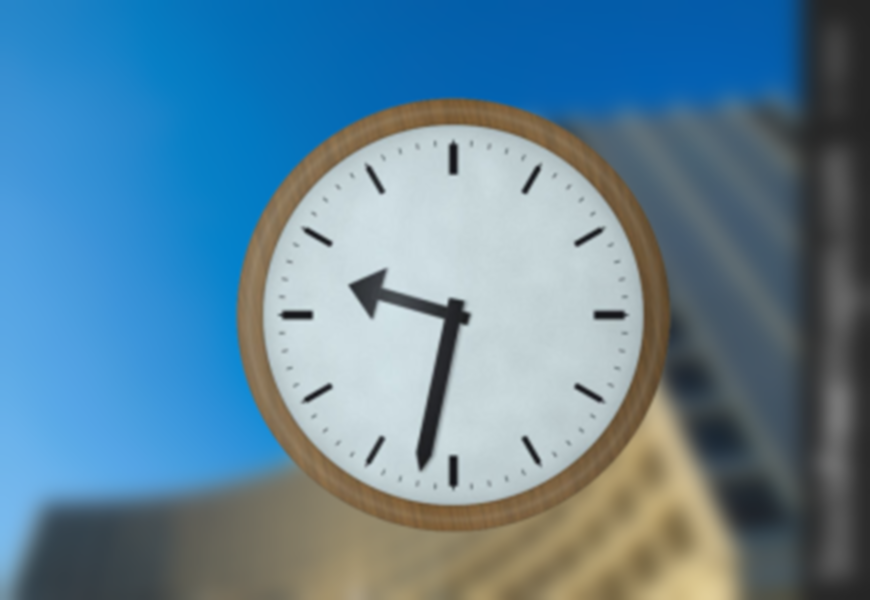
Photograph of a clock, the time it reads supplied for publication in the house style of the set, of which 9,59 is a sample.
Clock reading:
9,32
